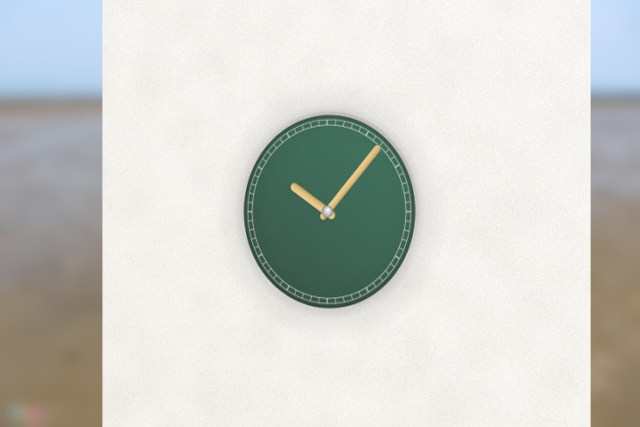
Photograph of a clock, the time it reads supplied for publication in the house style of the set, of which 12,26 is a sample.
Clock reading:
10,07
